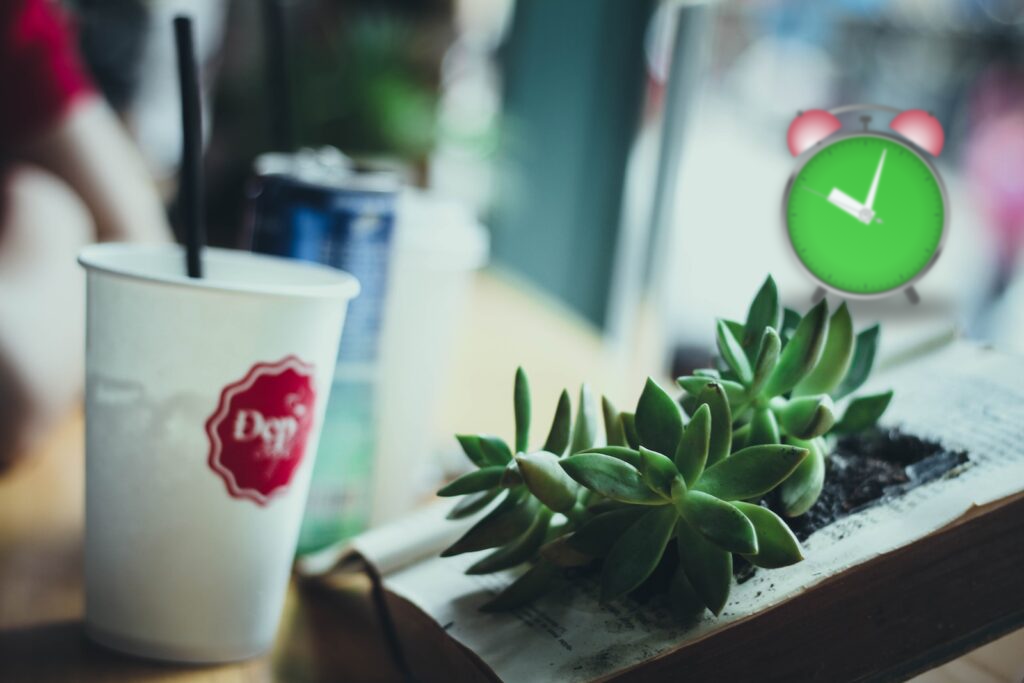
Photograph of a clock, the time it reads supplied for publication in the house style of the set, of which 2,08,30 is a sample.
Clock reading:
10,02,49
